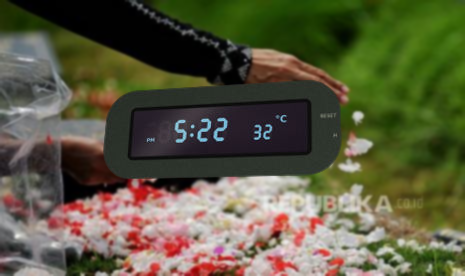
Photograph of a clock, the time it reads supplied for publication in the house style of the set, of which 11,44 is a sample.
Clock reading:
5,22
